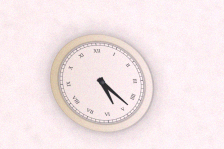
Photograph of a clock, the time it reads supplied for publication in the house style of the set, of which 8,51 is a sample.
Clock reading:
5,23
